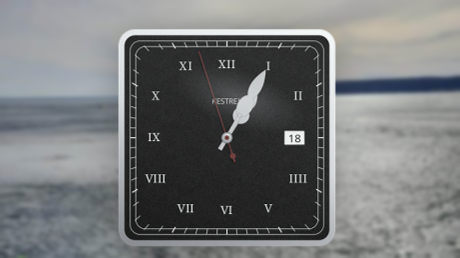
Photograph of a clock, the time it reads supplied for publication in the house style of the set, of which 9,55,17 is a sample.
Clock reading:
1,04,57
